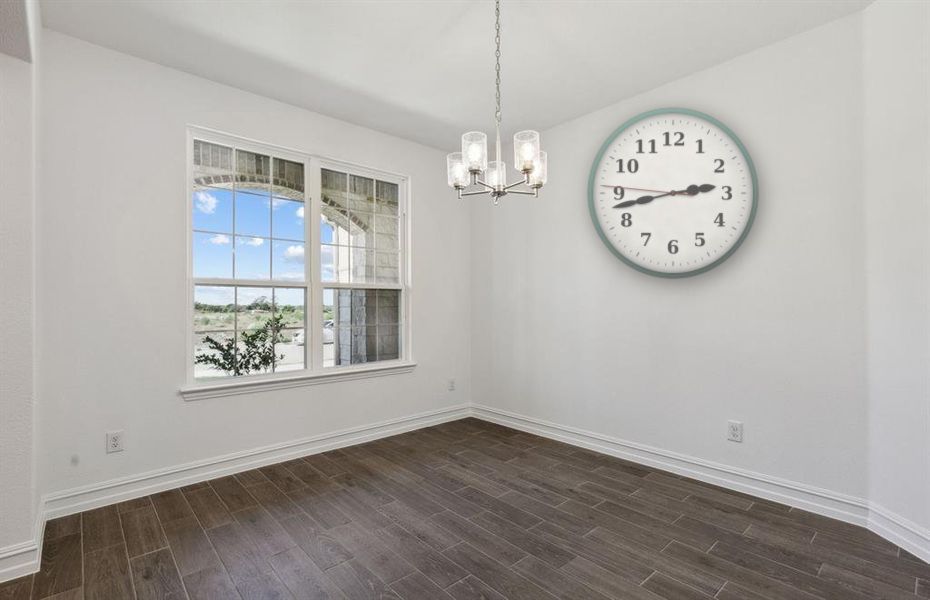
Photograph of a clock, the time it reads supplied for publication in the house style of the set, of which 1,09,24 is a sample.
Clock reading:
2,42,46
